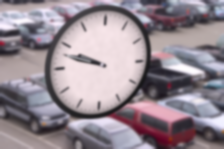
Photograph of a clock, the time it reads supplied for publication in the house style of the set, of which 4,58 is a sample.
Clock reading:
9,48
